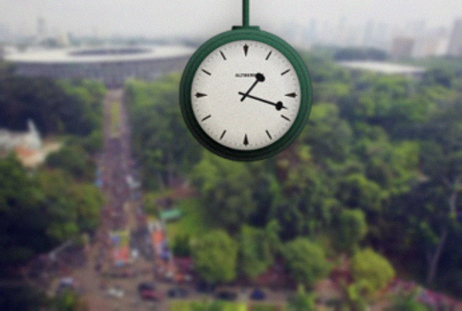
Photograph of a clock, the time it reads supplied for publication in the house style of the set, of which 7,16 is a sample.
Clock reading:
1,18
